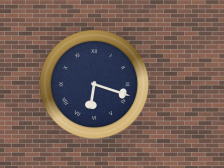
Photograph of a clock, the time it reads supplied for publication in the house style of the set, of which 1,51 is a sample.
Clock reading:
6,18
